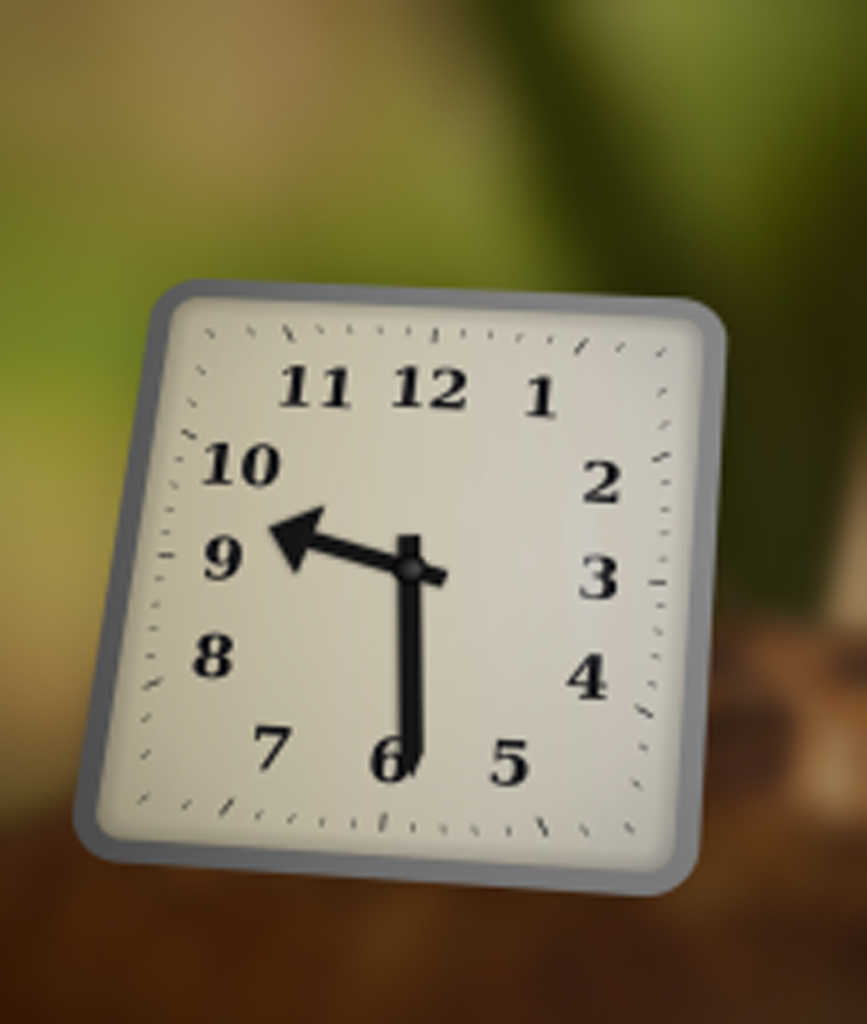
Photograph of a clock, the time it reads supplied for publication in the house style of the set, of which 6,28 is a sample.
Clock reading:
9,29
